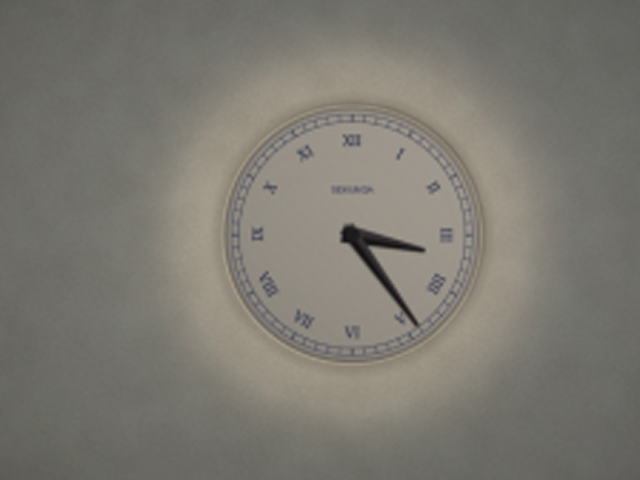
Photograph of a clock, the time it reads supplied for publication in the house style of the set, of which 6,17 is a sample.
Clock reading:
3,24
